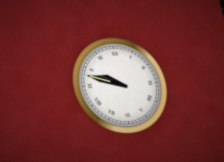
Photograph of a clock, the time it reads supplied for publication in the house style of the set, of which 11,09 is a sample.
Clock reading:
9,48
